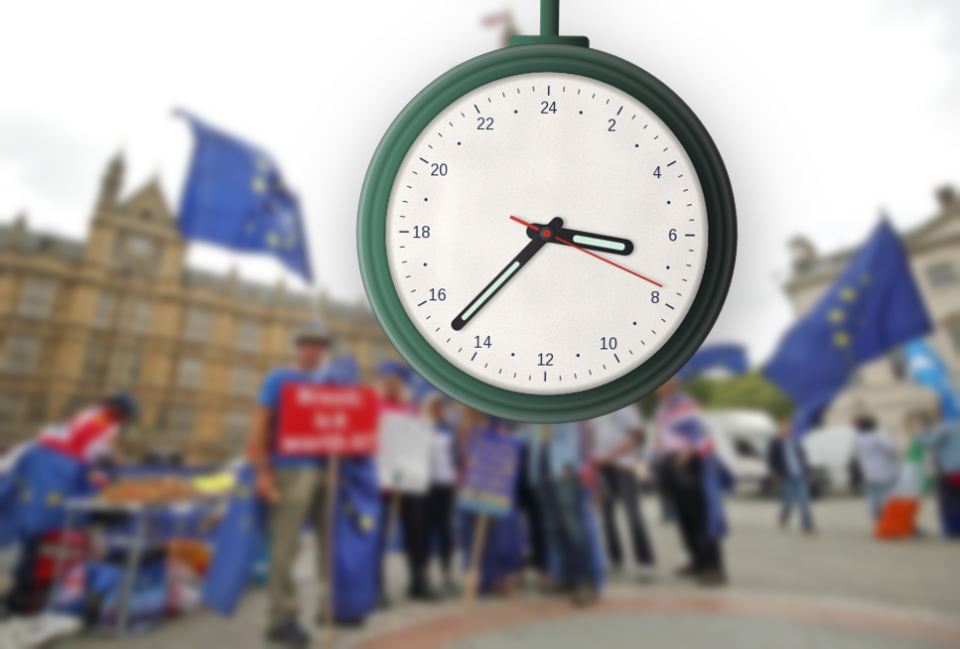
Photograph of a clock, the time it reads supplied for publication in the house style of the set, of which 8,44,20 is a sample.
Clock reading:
6,37,19
